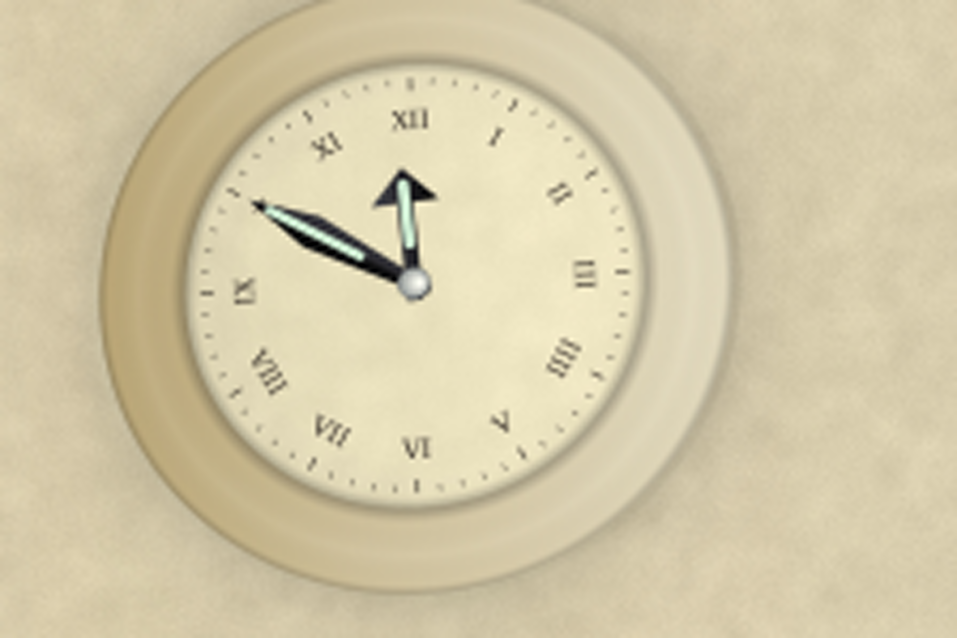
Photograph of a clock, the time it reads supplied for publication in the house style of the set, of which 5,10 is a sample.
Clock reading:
11,50
